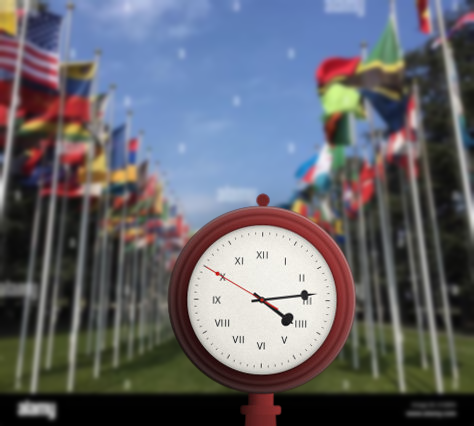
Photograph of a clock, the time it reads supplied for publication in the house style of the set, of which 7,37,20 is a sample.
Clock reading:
4,13,50
